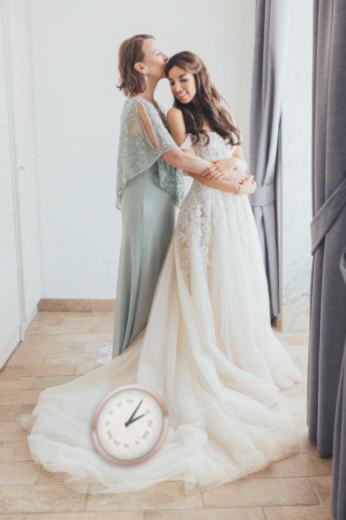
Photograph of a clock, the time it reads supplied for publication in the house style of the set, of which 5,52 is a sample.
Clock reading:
2,05
